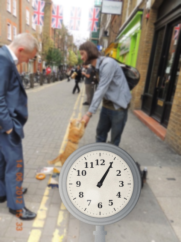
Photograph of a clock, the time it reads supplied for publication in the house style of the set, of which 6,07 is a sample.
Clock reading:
1,05
